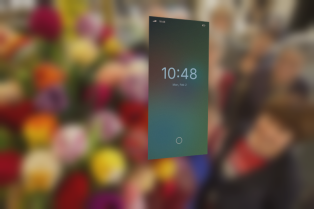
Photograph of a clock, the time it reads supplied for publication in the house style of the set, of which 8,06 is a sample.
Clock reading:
10,48
